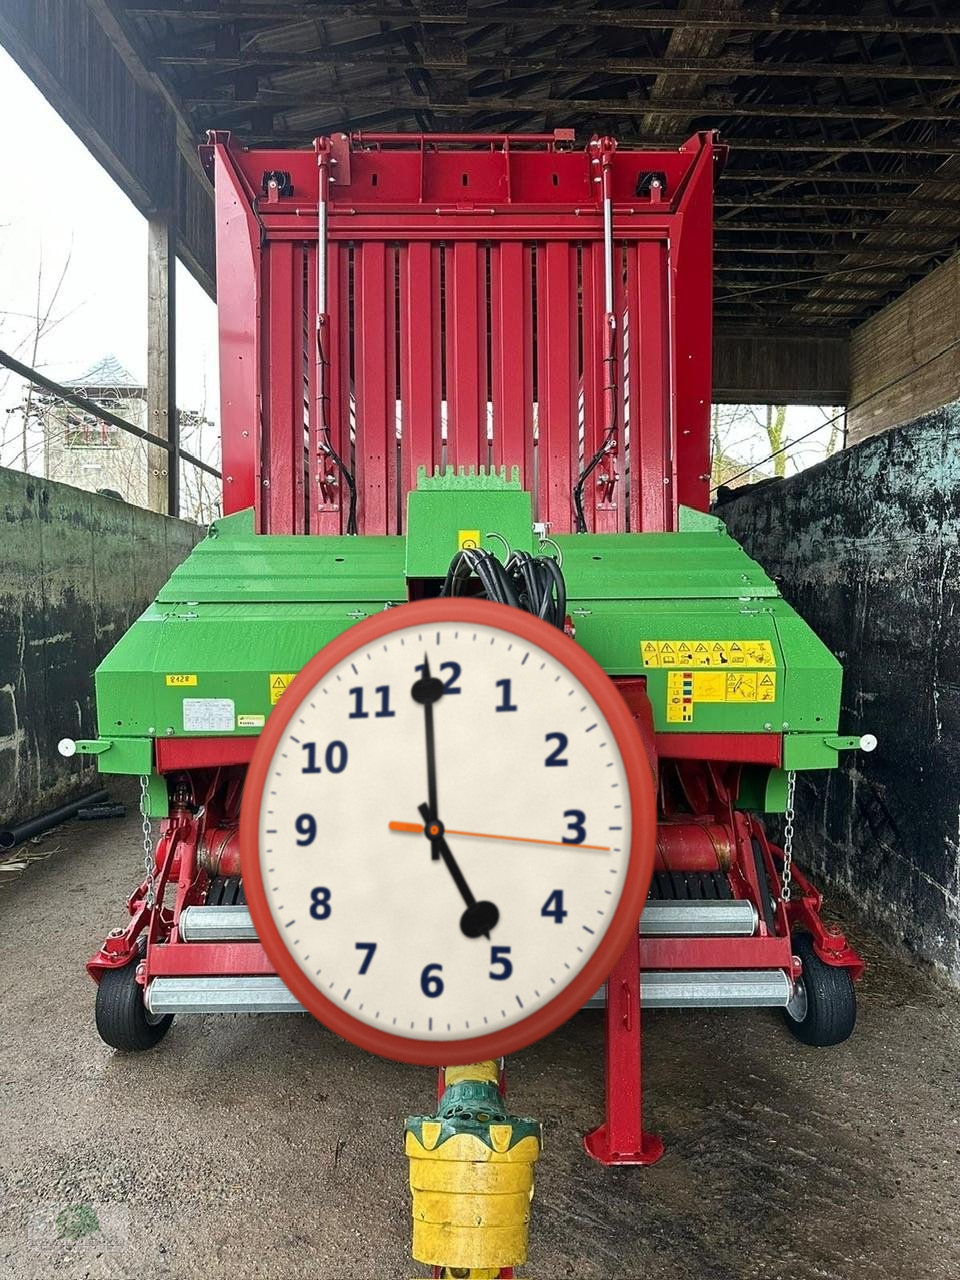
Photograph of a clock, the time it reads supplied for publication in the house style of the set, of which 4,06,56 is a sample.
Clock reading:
4,59,16
